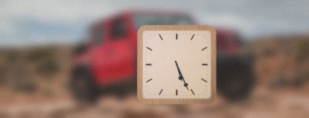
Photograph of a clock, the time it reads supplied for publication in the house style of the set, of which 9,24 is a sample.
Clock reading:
5,26
